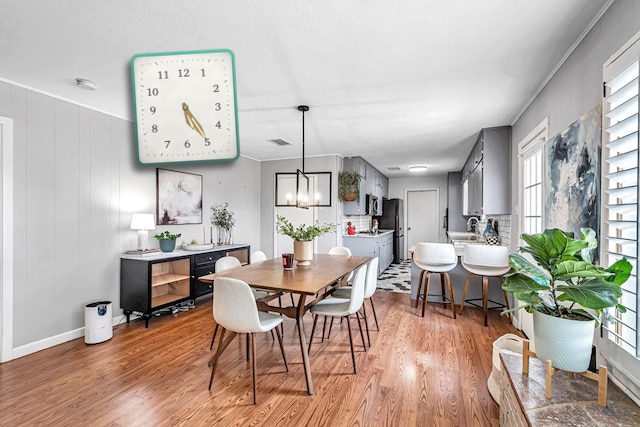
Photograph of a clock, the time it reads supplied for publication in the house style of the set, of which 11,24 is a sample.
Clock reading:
5,25
